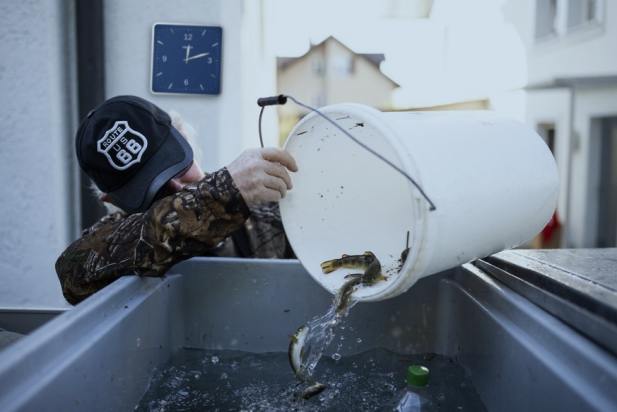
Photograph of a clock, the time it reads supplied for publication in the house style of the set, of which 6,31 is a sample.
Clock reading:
12,12
